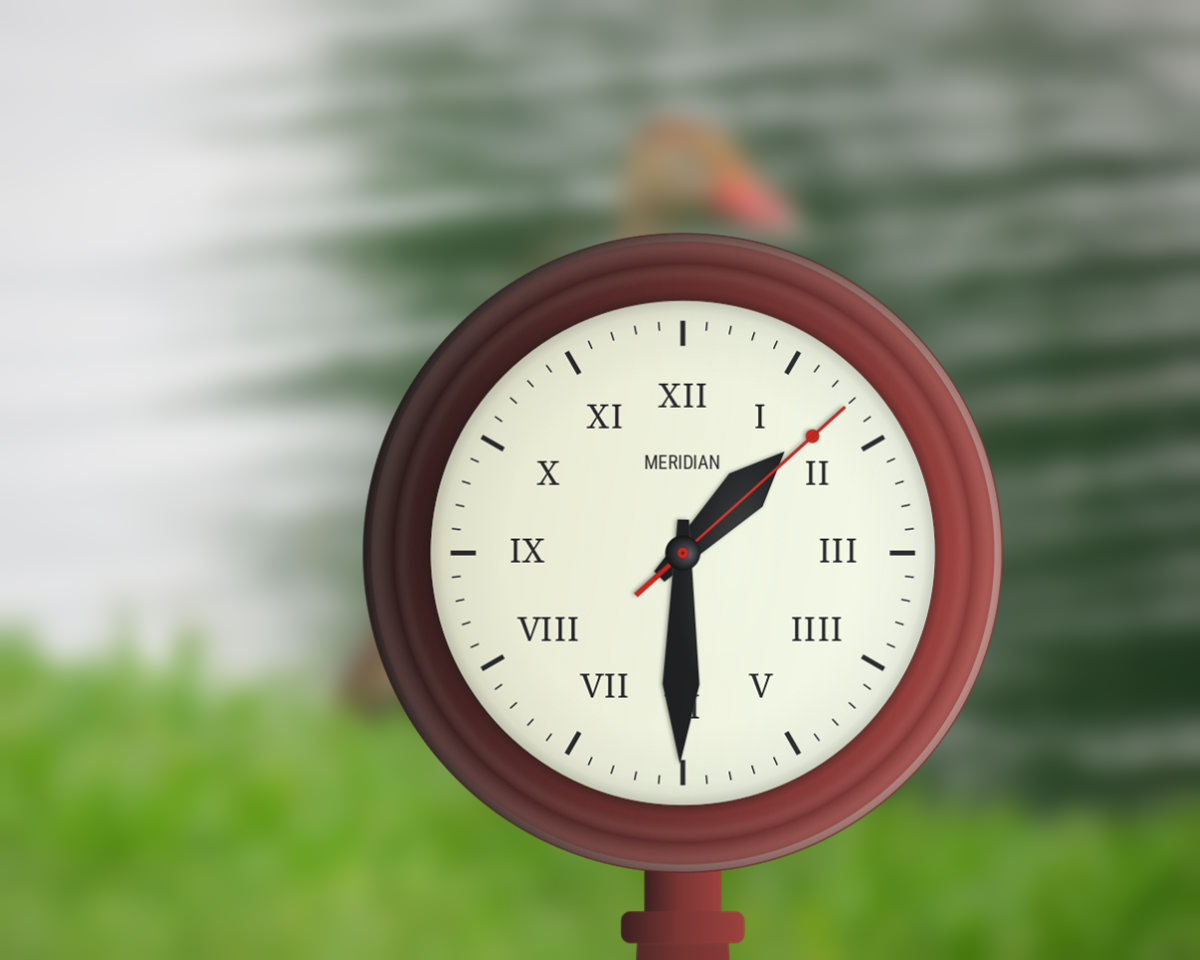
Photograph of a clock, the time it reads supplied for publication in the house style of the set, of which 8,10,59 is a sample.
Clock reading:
1,30,08
